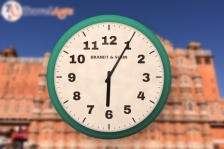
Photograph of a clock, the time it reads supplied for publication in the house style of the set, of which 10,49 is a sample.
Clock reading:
6,05
